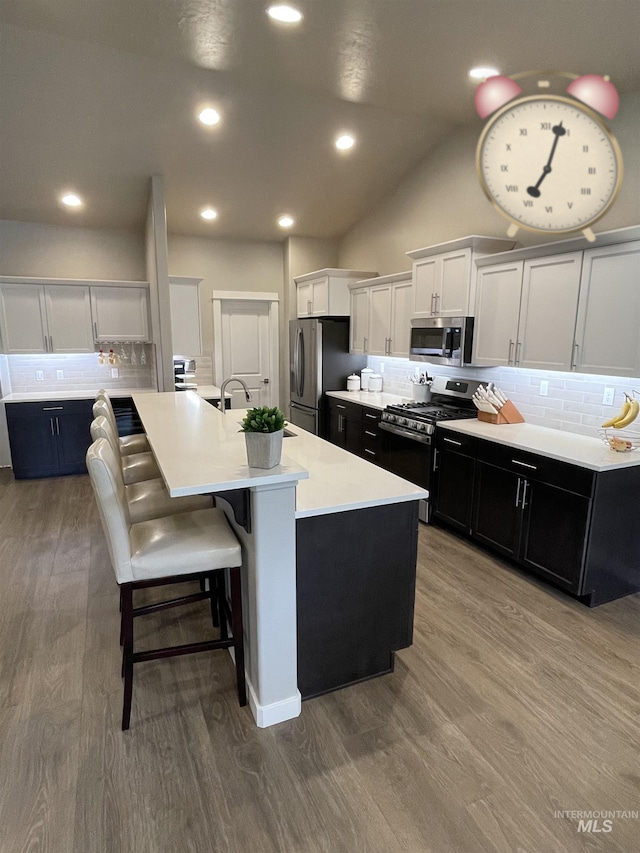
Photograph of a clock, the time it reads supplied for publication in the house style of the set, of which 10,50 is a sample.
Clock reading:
7,03
